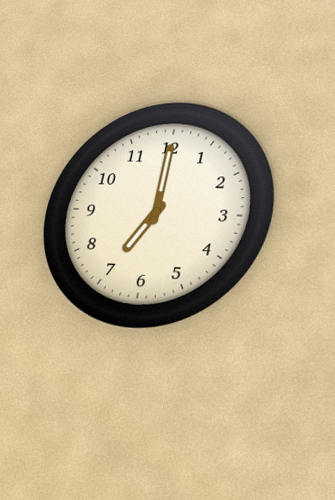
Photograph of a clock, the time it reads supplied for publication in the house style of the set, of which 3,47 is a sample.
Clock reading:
7,00
